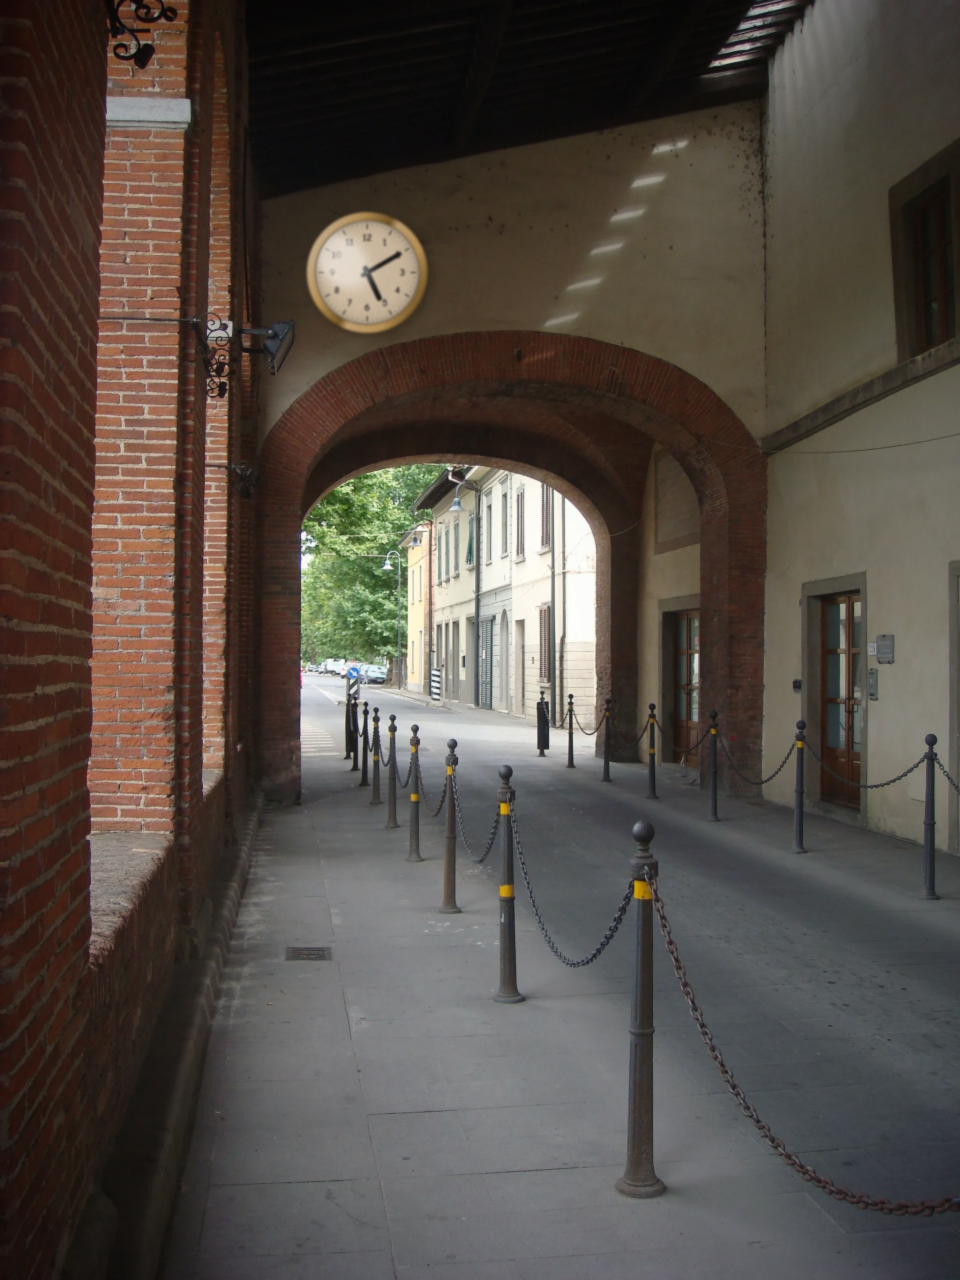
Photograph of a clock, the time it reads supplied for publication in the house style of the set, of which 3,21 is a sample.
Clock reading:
5,10
